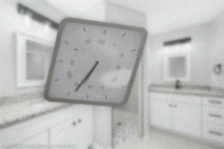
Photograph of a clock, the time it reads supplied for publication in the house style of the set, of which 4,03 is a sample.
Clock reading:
6,34
